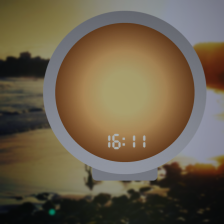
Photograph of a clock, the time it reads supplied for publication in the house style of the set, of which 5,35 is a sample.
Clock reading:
16,11
